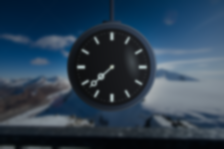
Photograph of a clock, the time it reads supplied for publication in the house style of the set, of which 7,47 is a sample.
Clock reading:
7,38
